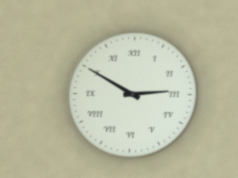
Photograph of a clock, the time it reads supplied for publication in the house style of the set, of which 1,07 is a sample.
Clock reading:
2,50
